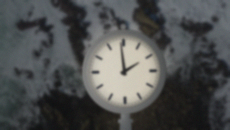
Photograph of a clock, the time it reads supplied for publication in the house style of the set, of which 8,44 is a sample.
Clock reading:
1,59
